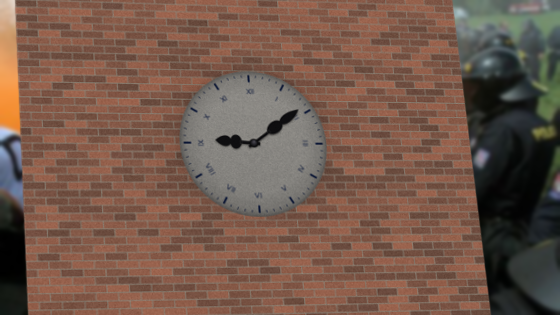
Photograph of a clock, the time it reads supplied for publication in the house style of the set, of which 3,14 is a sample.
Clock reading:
9,09
